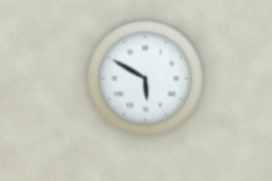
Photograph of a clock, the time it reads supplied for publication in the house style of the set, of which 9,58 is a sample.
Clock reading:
5,50
